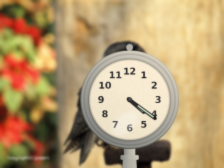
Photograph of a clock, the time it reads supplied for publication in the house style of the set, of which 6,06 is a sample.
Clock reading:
4,21
